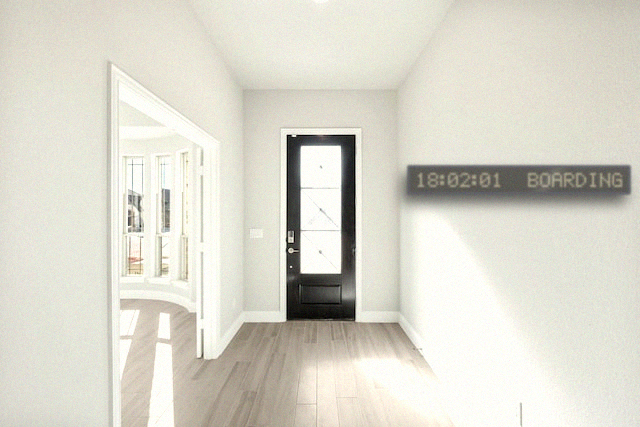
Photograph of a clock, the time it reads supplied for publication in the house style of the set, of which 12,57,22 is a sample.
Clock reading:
18,02,01
